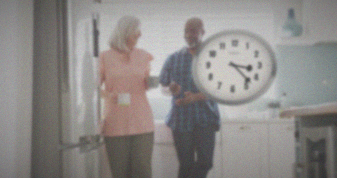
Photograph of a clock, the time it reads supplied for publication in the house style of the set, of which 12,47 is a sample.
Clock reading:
3,23
